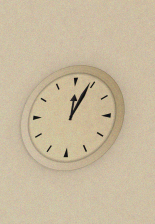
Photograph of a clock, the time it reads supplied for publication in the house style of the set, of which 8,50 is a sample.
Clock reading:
12,04
